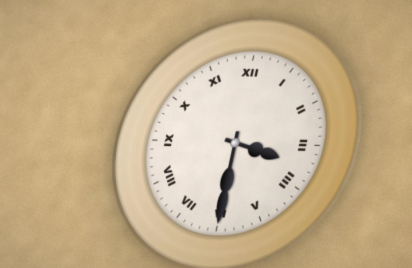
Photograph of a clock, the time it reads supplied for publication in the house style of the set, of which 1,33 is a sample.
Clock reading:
3,30
